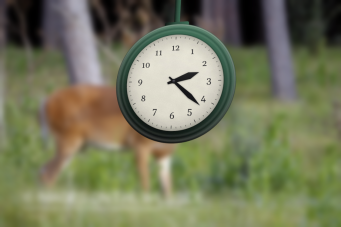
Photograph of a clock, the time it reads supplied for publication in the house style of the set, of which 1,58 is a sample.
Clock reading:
2,22
